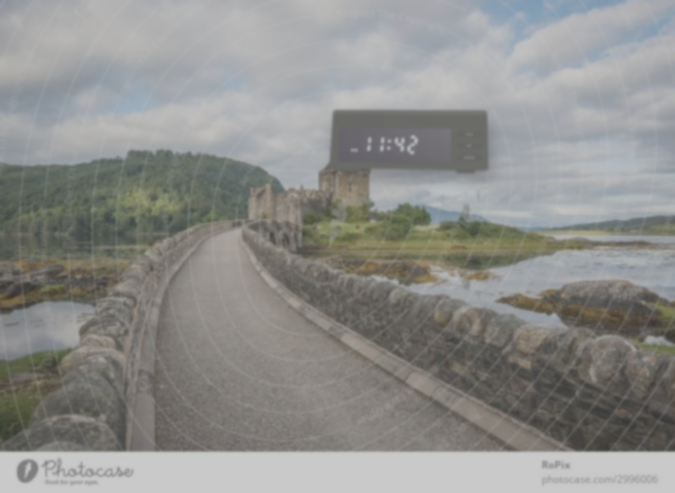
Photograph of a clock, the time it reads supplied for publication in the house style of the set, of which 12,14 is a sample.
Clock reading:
11,42
